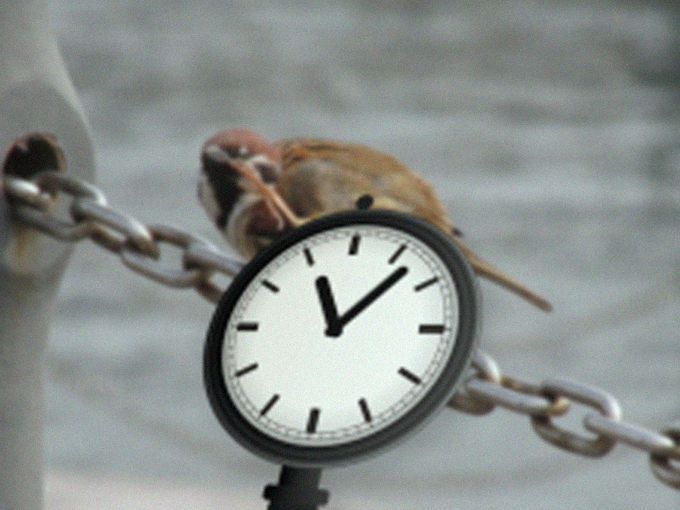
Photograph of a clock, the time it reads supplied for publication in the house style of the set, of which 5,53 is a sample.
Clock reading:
11,07
